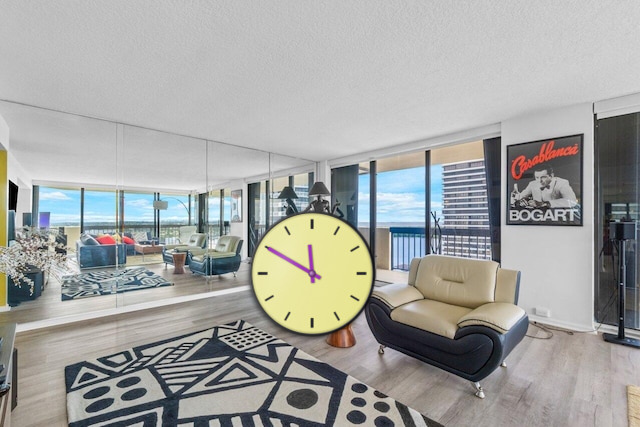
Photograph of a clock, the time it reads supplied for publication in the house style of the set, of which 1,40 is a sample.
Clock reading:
11,50
